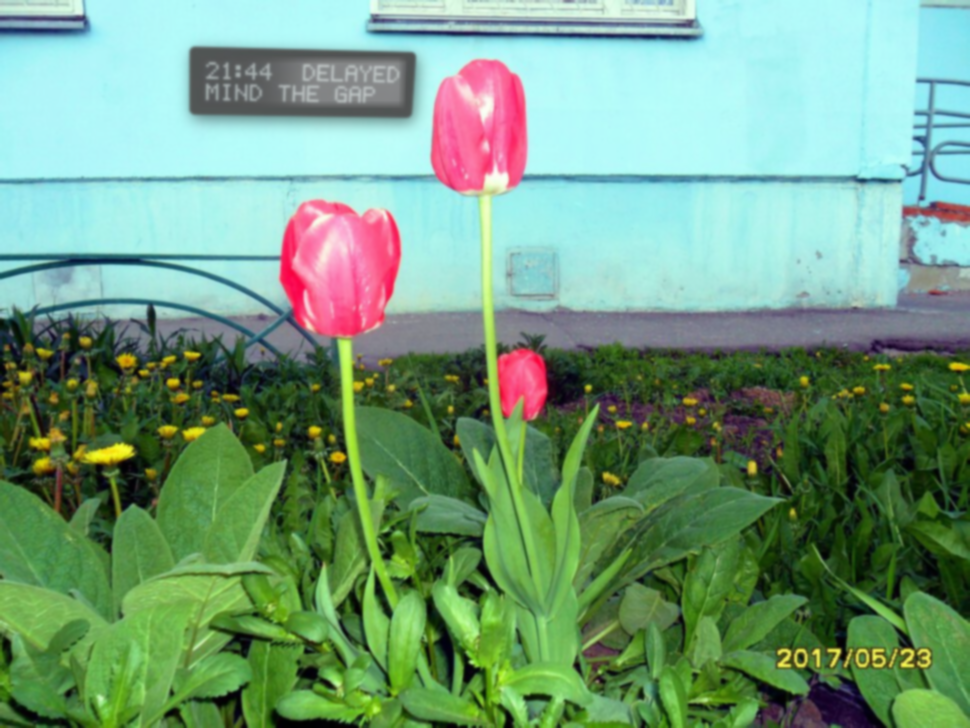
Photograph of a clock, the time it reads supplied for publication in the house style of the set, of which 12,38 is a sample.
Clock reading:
21,44
